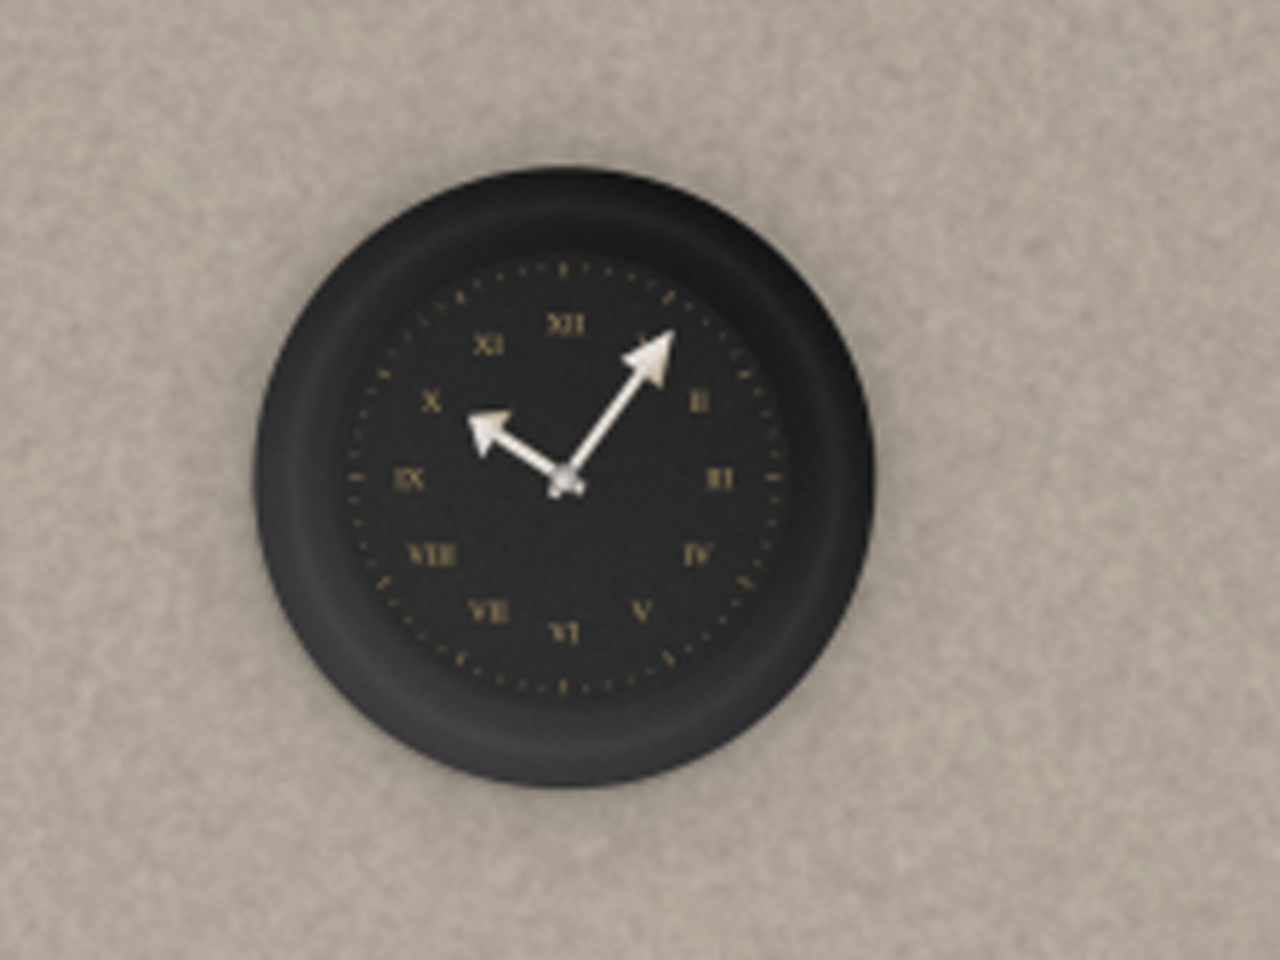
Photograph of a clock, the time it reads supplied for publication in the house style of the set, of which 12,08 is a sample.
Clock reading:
10,06
